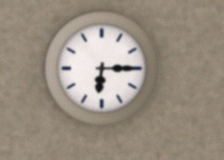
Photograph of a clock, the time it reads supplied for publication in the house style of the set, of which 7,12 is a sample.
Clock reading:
6,15
